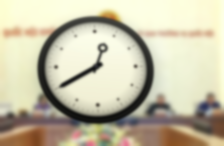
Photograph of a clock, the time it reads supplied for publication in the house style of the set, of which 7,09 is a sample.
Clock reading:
12,40
